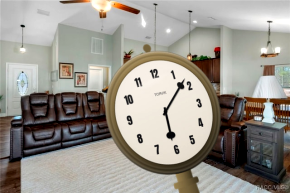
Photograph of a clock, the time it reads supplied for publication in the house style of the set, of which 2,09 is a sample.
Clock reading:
6,08
